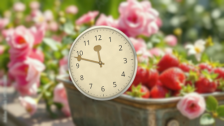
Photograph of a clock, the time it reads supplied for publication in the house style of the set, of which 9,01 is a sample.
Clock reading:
11,48
